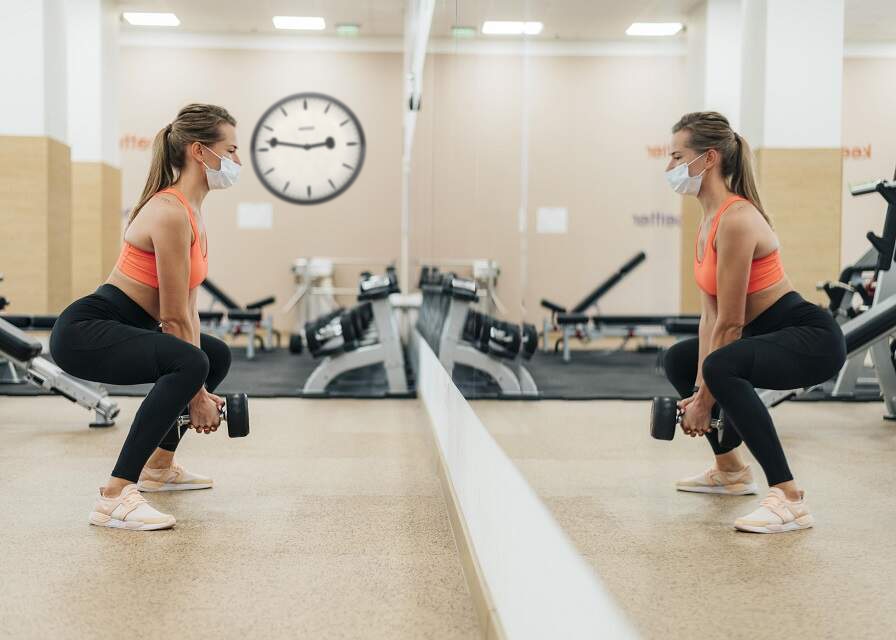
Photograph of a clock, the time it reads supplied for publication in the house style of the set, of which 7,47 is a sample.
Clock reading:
2,47
